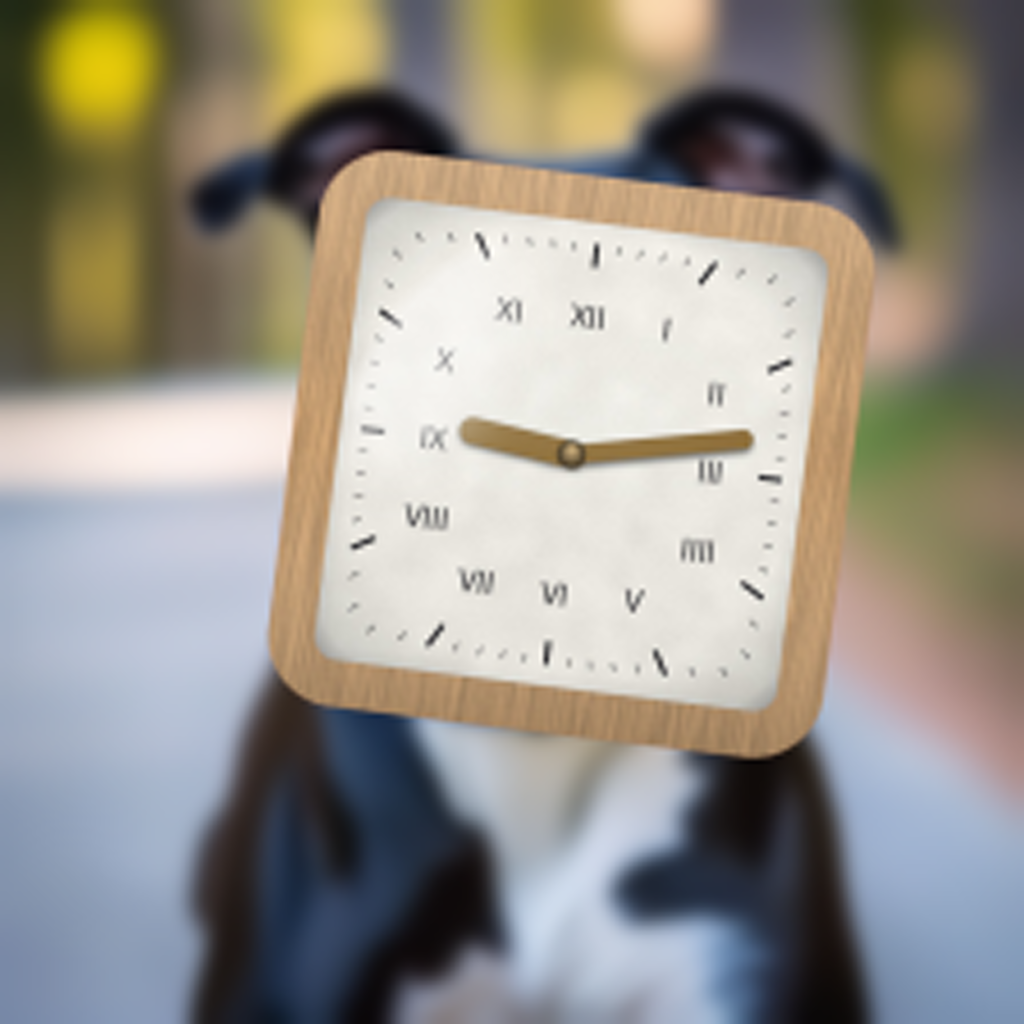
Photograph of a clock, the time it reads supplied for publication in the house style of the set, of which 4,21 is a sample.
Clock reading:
9,13
